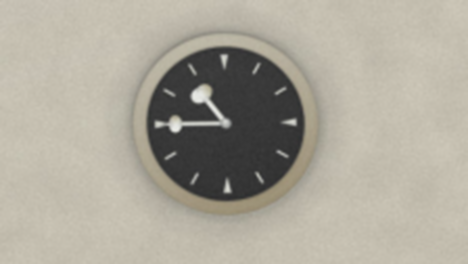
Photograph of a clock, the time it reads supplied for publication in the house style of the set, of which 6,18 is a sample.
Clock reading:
10,45
